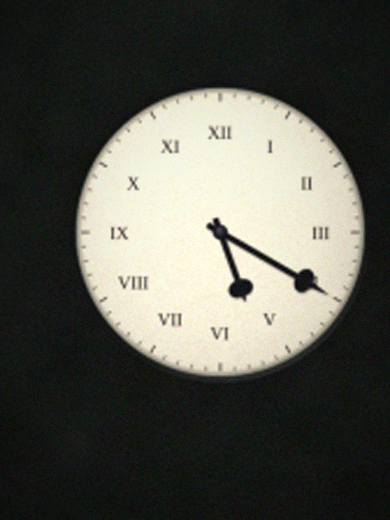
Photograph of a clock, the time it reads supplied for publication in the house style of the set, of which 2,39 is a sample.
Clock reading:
5,20
